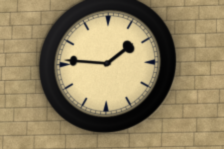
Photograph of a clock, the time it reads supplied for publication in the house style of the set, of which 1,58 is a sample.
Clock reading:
1,46
